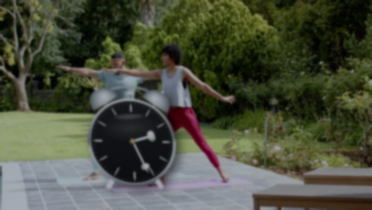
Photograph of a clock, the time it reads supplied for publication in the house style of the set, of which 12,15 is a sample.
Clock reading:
2,26
